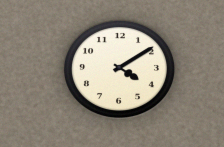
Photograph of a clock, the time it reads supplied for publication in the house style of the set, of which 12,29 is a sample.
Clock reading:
4,09
